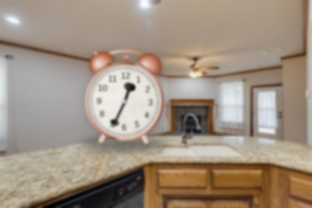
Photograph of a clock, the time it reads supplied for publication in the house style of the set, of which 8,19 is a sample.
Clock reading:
12,34
